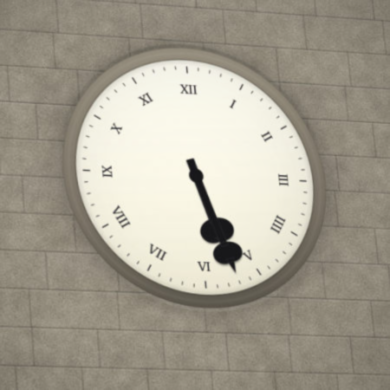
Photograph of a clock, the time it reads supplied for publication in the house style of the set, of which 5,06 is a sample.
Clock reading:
5,27
